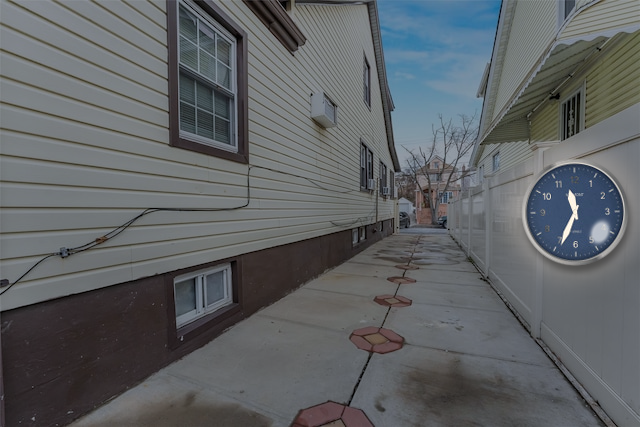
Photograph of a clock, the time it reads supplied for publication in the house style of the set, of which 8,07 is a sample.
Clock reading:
11,34
